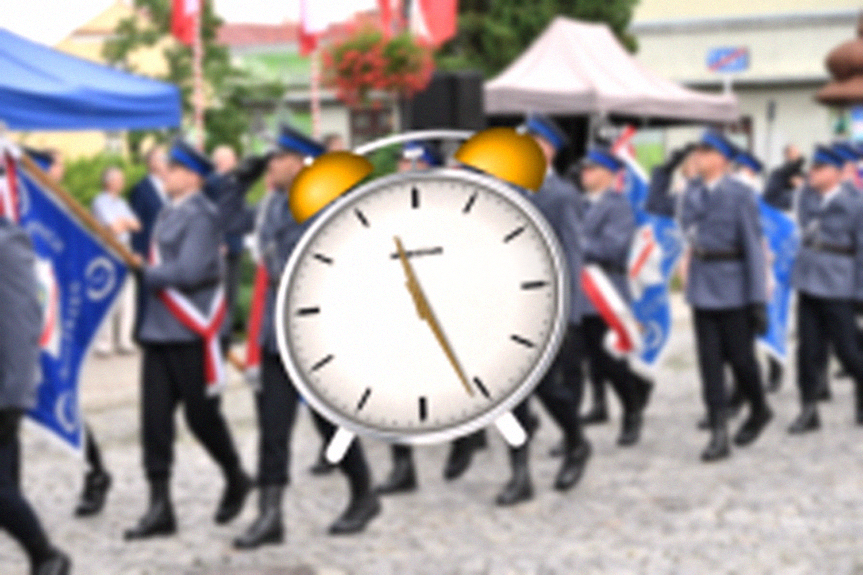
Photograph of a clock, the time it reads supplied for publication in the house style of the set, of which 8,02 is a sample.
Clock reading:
11,26
